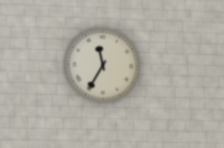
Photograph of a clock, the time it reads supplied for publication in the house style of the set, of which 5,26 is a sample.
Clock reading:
11,35
